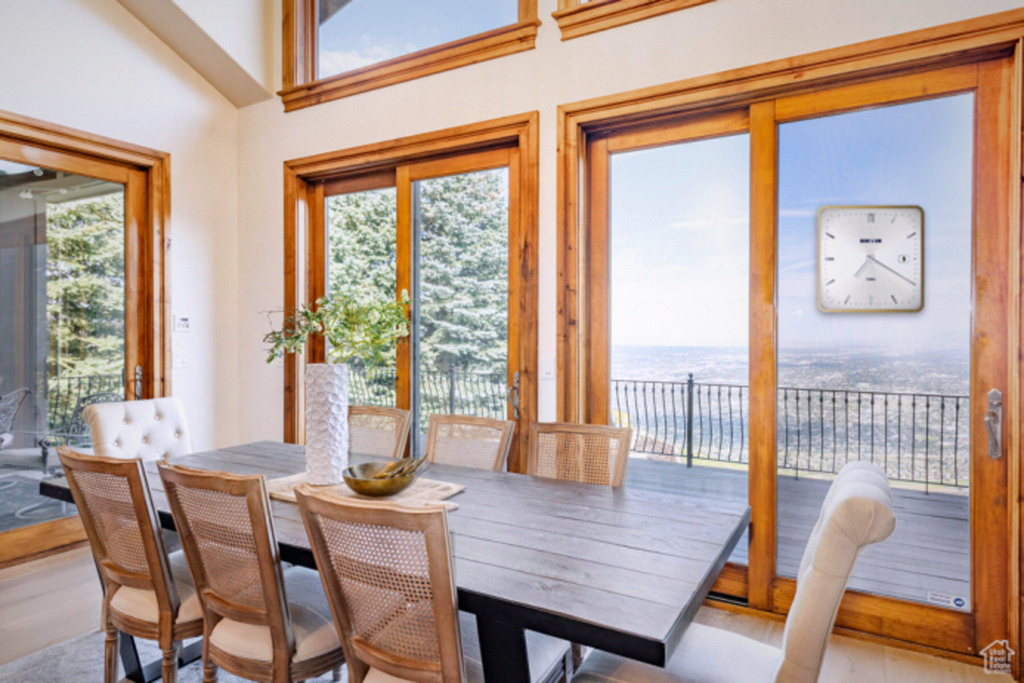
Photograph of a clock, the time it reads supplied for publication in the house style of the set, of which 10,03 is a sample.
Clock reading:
7,20
